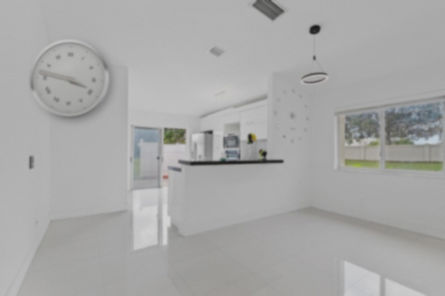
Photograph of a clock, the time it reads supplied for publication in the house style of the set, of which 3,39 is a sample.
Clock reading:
3,47
